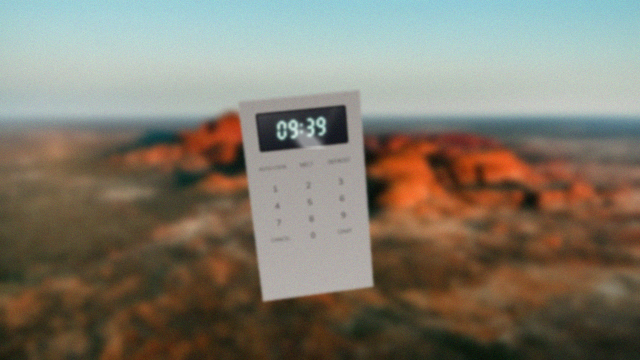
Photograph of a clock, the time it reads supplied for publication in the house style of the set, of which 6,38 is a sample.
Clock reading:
9,39
